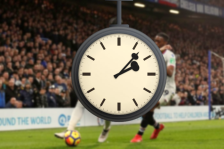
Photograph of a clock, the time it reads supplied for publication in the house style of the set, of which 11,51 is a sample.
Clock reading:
2,07
